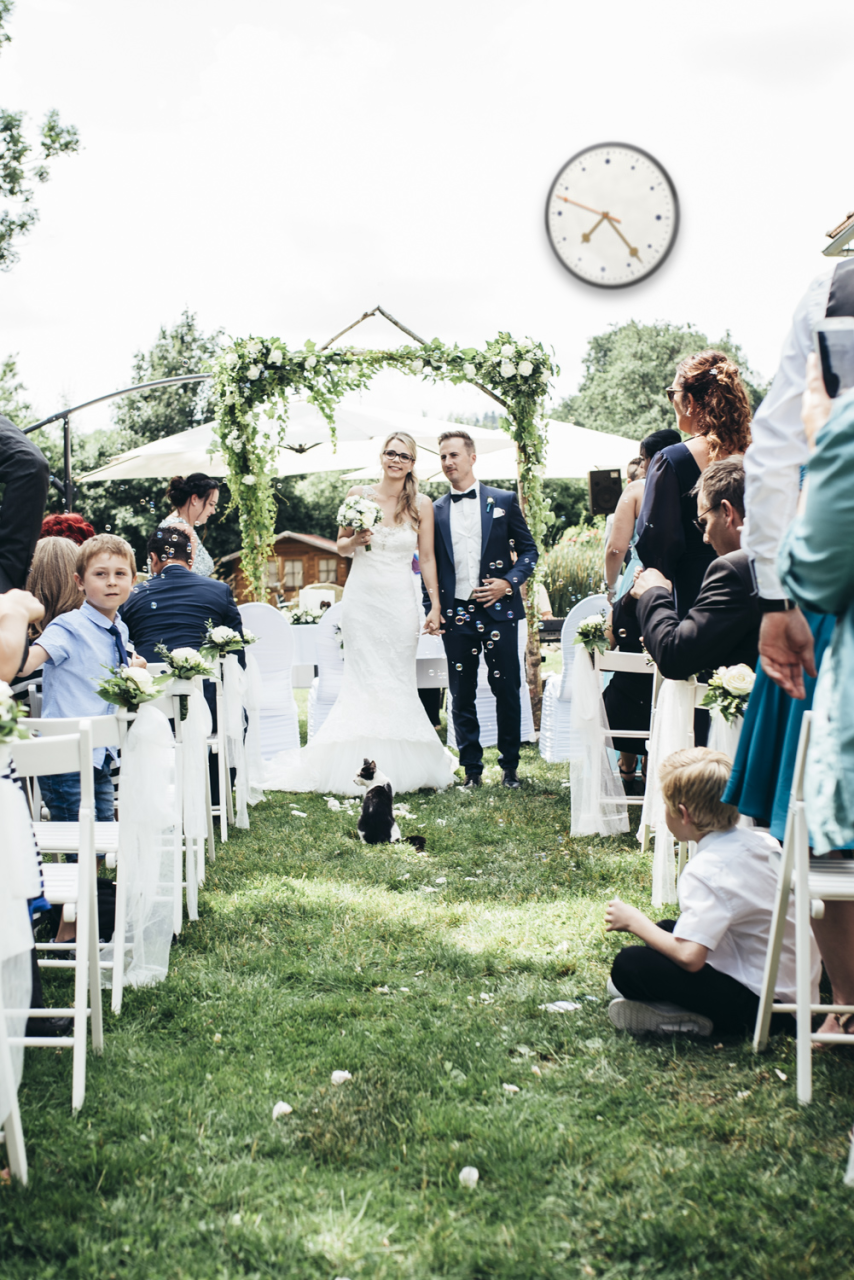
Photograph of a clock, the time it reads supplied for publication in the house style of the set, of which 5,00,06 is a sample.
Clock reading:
7,22,48
